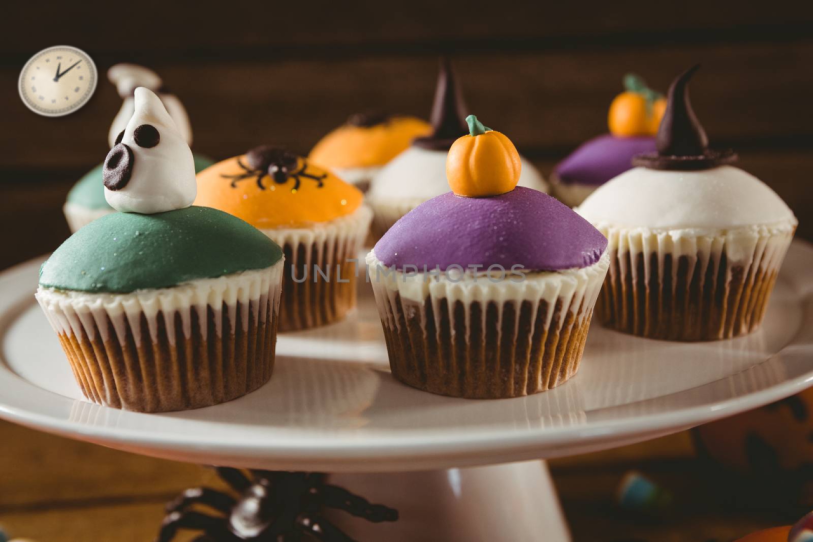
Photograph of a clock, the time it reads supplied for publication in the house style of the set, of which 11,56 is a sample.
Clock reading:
12,08
